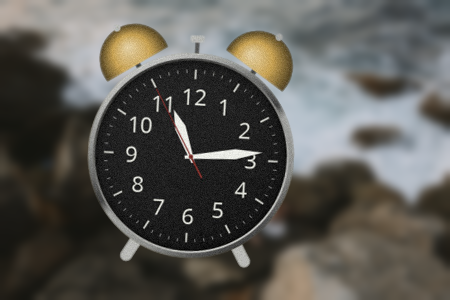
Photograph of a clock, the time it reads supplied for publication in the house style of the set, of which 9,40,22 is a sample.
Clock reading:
11,13,55
